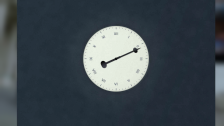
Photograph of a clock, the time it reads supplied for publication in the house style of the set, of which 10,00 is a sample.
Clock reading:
8,11
